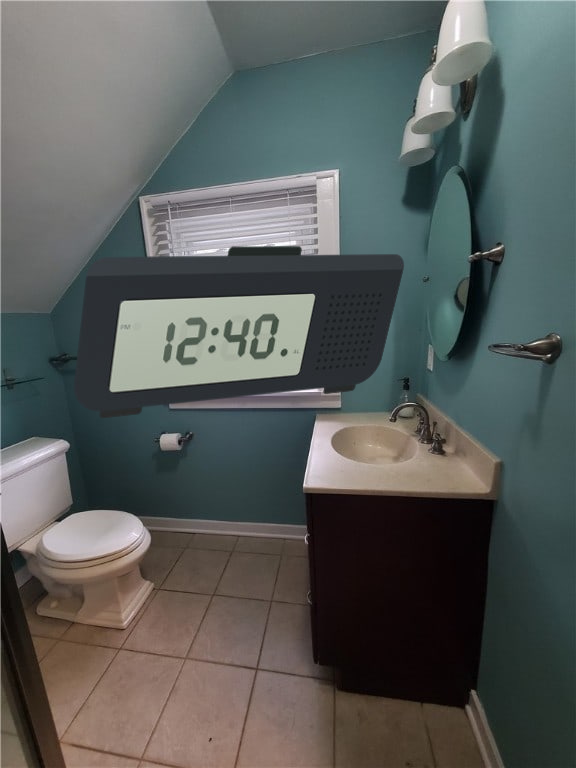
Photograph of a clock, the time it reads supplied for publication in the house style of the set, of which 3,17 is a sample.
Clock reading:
12,40
